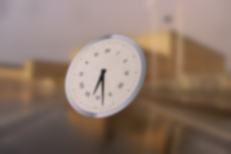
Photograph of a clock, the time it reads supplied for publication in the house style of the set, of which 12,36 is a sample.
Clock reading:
6,28
